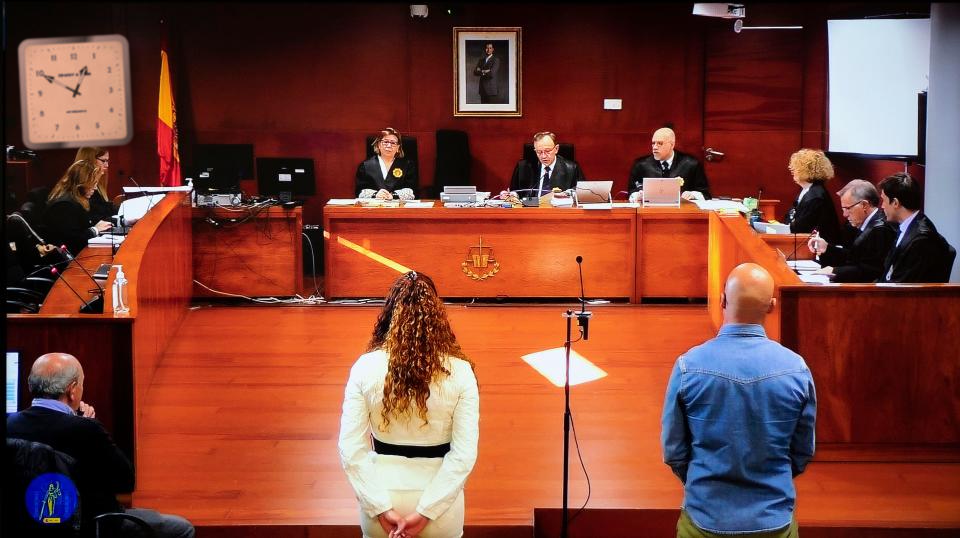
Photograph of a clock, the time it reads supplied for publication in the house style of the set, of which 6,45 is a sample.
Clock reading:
12,50
